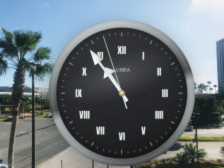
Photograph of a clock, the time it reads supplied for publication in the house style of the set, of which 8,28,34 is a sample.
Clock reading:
10,53,57
